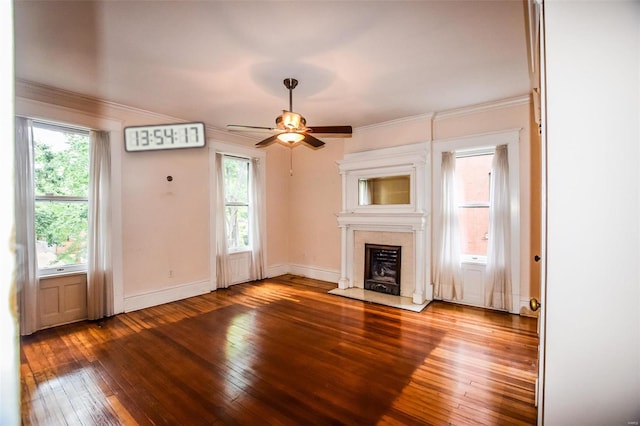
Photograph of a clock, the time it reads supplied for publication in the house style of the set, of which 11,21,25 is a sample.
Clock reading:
13,54,17
